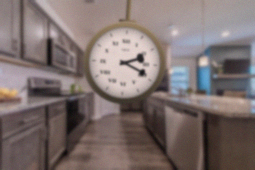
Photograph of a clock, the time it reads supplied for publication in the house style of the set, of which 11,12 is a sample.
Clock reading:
2,19
